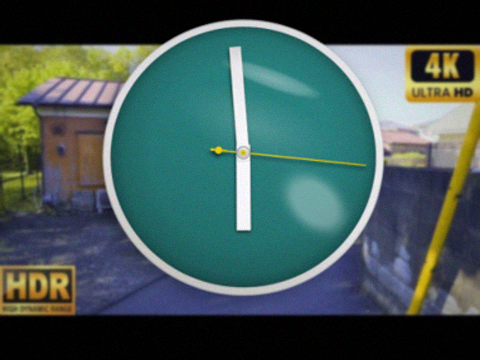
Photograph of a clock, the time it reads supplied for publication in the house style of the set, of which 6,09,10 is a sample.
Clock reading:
5,59,16
